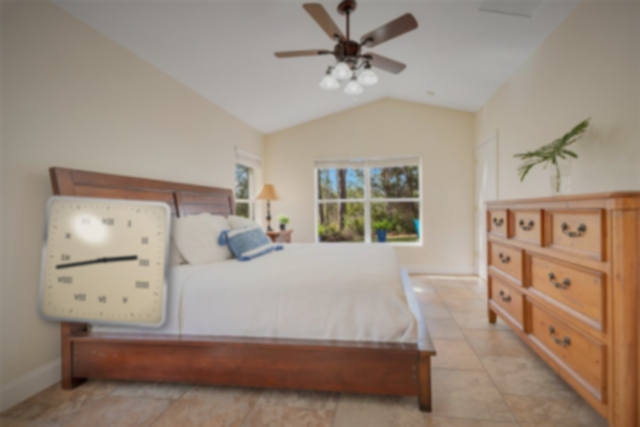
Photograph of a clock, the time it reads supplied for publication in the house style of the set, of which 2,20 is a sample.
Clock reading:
2,43
